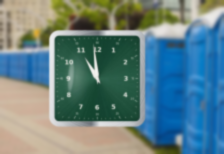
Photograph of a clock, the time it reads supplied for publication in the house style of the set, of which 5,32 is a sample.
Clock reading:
10,59
